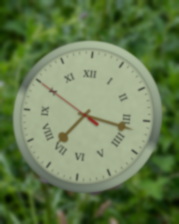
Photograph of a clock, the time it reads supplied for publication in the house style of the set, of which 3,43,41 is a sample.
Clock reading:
7,16,50
